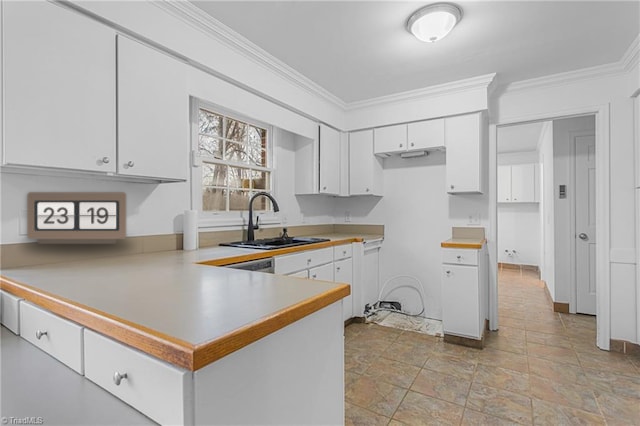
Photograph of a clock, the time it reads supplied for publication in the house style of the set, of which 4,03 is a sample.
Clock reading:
23,19
